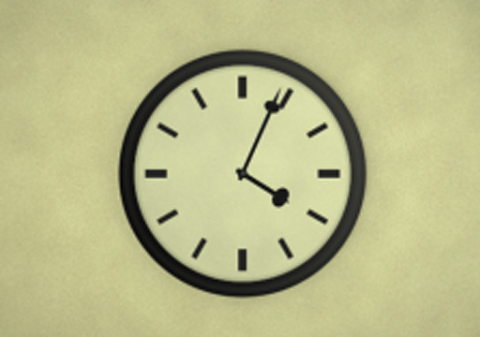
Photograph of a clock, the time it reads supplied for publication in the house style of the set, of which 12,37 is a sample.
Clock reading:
4,04
